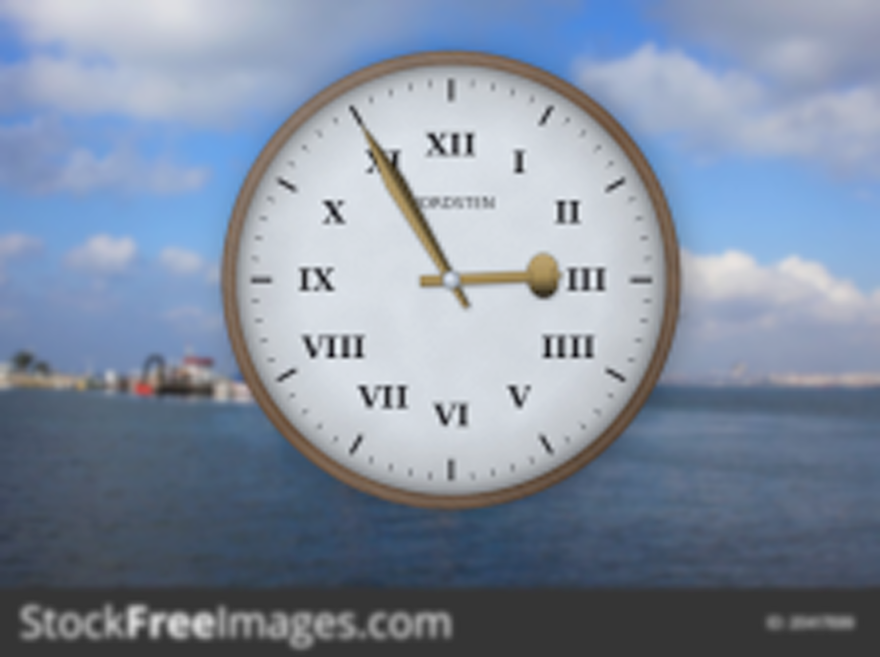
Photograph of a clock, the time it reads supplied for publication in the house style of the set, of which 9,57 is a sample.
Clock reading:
2,55
